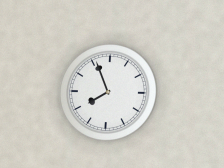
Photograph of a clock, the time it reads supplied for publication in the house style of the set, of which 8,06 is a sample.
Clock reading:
7,56
